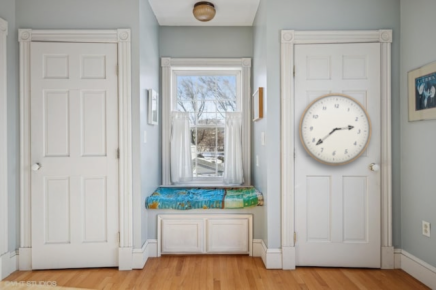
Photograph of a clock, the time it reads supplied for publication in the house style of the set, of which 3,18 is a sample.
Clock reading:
2,38
